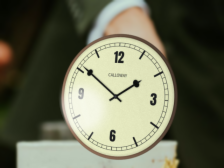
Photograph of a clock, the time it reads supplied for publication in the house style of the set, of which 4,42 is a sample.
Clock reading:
1,51
